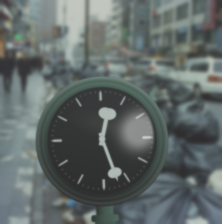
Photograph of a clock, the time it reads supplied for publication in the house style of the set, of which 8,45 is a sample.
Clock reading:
12,27
